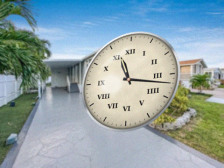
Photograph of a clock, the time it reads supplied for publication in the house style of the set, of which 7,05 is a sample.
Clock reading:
11,17
